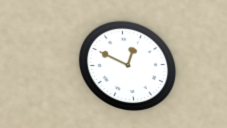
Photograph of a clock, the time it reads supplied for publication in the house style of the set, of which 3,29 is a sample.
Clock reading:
12,50
